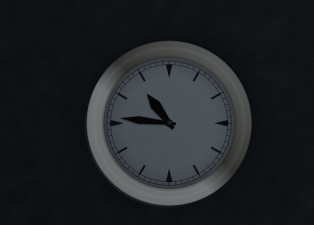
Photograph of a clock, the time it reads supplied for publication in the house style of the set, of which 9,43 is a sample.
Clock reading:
10,46
